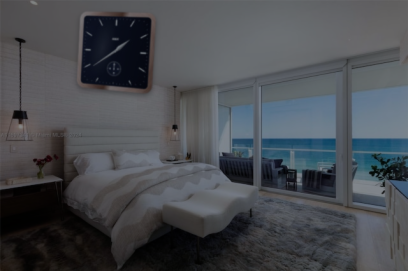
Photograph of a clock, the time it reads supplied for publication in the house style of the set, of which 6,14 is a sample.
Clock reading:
1,39
